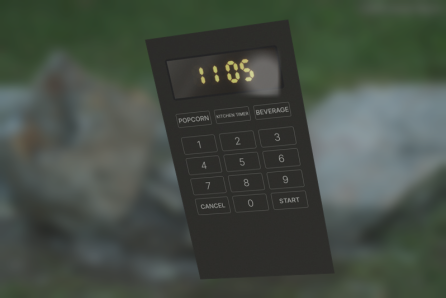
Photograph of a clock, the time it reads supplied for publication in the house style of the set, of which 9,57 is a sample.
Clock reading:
11,05
